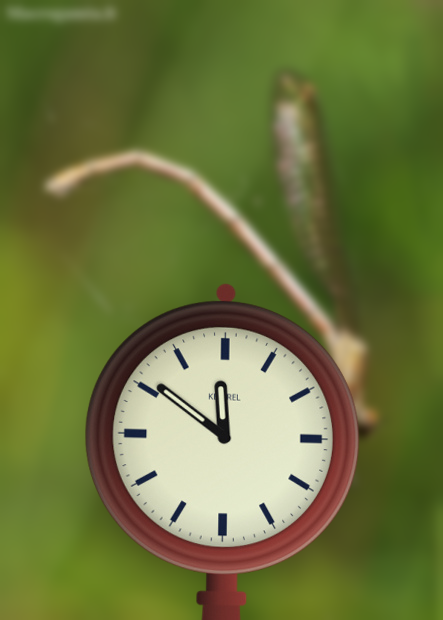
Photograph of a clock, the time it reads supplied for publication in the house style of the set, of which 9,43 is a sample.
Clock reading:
11,51
